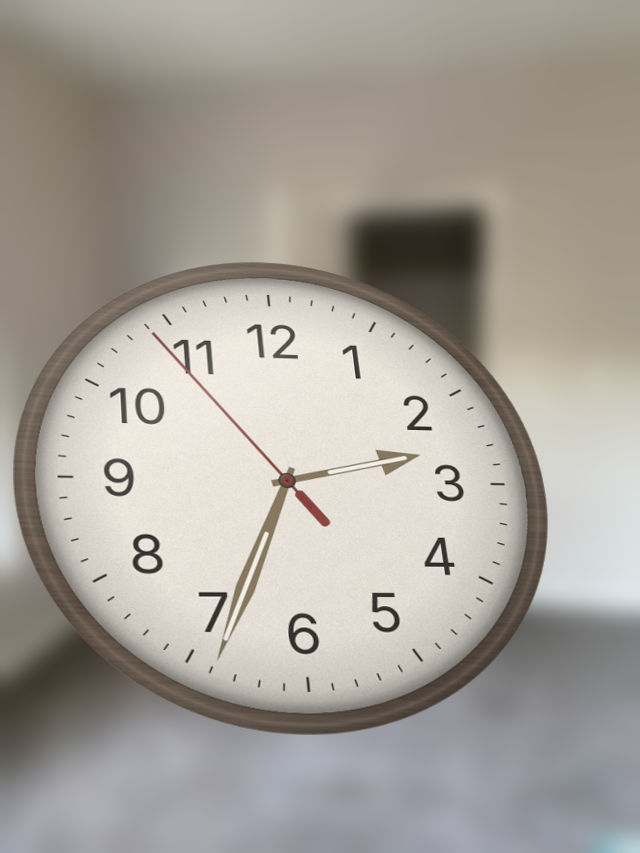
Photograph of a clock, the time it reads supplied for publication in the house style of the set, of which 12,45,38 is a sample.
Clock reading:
2,33,54
